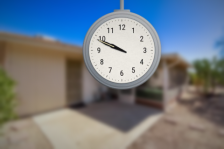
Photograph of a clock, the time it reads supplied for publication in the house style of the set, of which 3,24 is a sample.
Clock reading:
9,49
